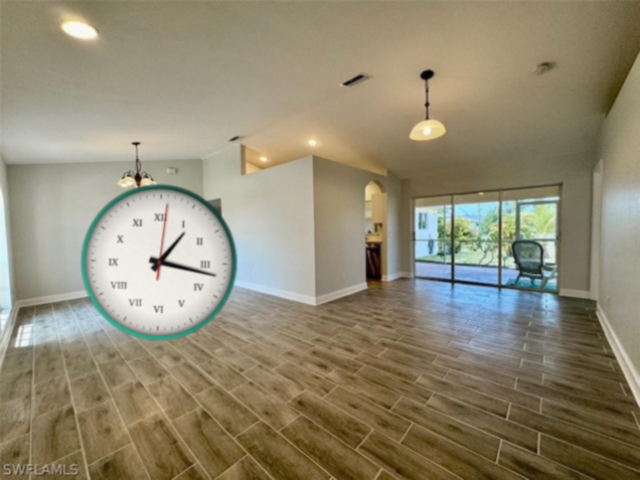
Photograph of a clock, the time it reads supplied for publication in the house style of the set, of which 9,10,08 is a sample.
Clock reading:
1,17,01
